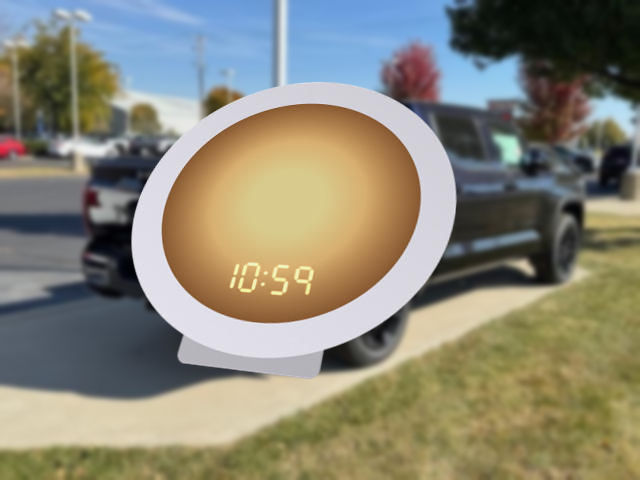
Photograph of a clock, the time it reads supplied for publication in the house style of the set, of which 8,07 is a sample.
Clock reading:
10,59
